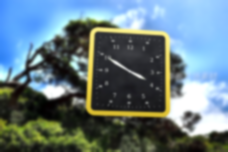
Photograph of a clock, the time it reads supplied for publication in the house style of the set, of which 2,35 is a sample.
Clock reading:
3,50
